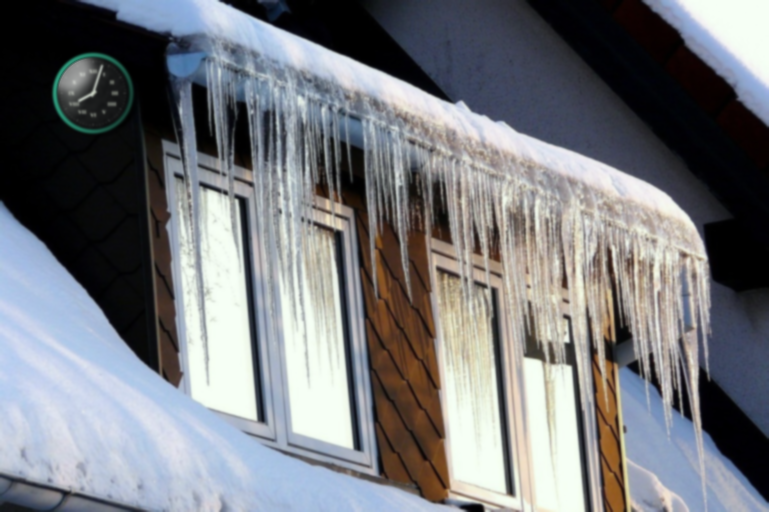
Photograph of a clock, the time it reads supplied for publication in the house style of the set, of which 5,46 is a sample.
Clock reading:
8,03
